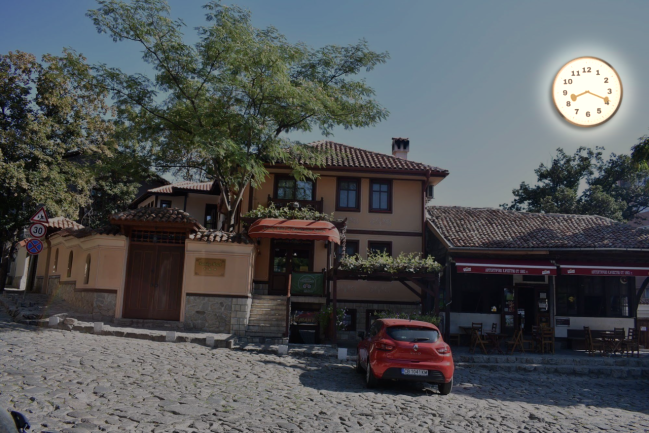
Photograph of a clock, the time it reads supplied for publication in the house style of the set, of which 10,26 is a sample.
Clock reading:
8,19
